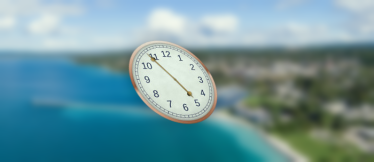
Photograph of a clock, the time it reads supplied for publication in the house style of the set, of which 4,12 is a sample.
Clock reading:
4,54
